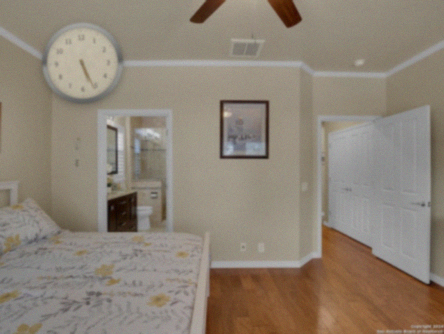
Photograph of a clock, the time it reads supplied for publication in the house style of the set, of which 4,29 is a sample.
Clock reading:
5,26
